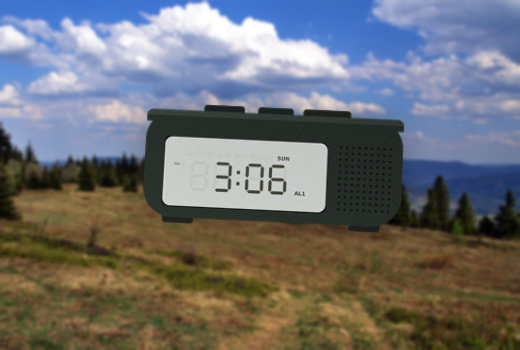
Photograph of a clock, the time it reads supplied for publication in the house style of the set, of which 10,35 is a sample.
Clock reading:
3,06
